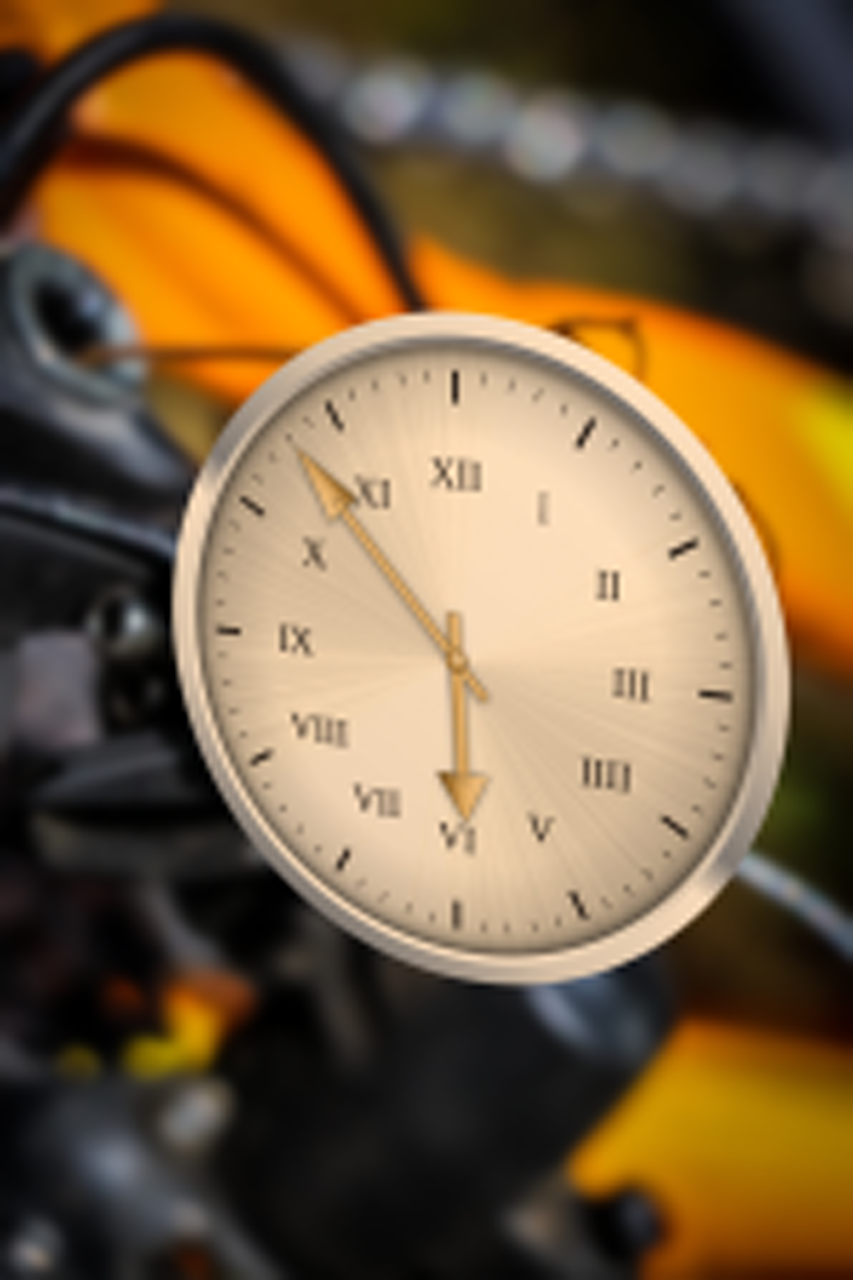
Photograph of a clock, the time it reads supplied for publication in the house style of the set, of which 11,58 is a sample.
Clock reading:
5,53
